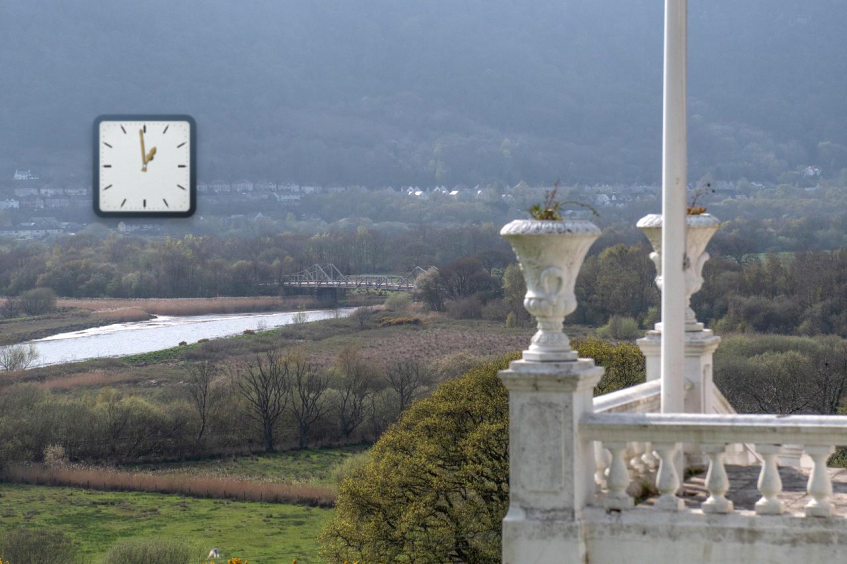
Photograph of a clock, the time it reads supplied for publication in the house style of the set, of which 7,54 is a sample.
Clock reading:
12,59
